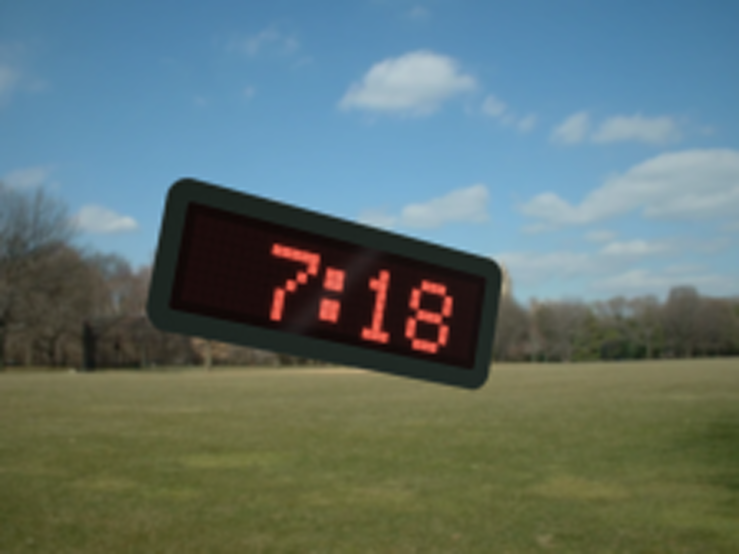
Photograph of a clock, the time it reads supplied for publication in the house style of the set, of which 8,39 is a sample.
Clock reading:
7,18
